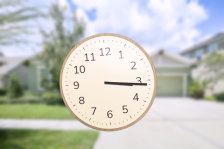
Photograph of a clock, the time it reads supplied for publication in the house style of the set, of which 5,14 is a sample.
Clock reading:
3,16
